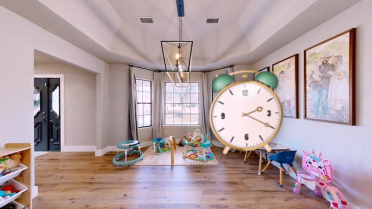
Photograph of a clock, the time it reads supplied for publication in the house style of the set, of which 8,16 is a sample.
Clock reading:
2,20
